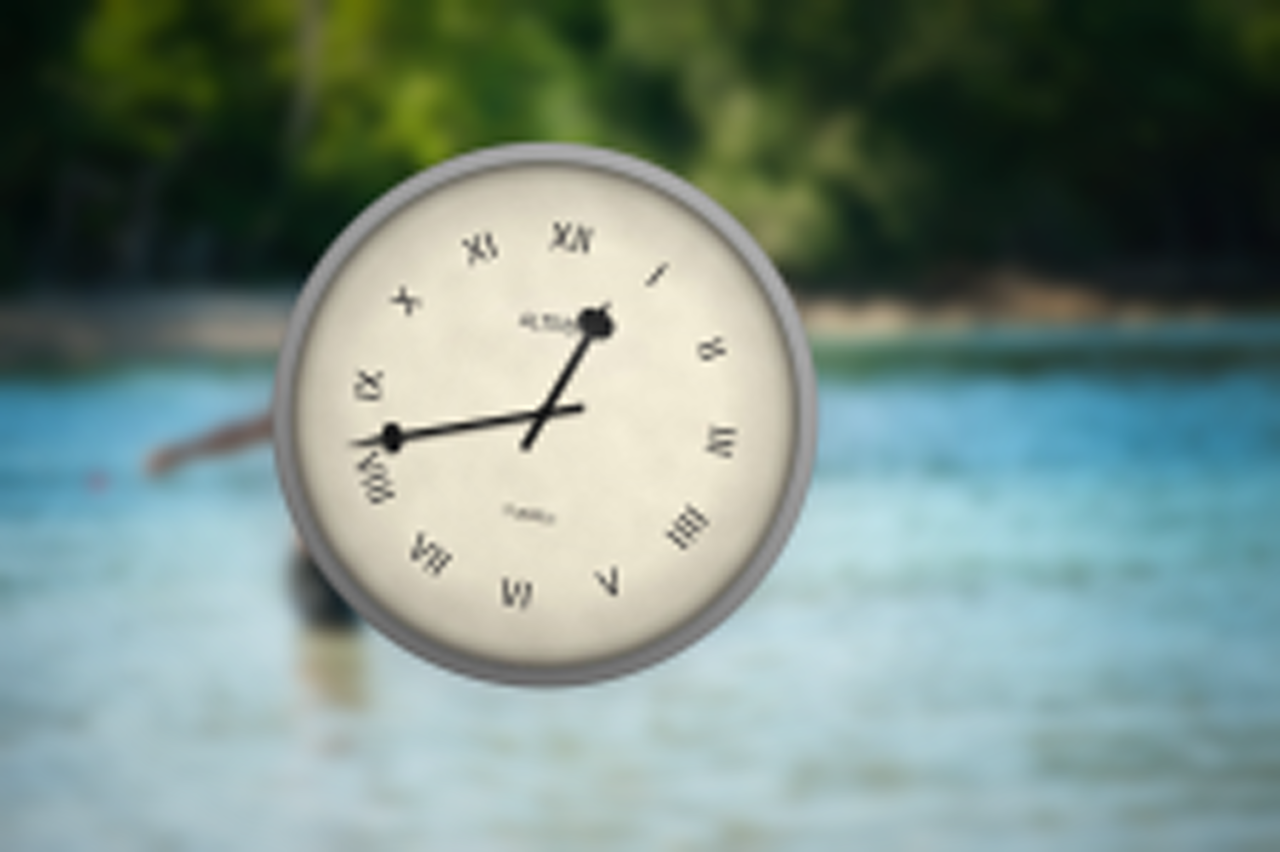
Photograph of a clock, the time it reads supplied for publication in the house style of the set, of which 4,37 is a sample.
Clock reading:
12,42
